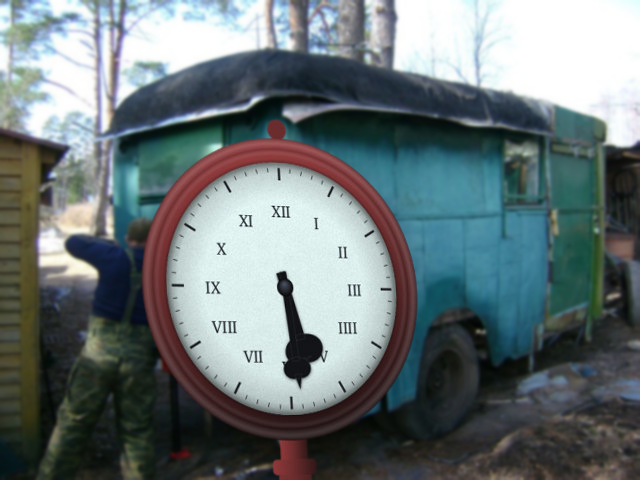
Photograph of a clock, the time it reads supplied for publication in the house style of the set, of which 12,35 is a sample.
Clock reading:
5,29
